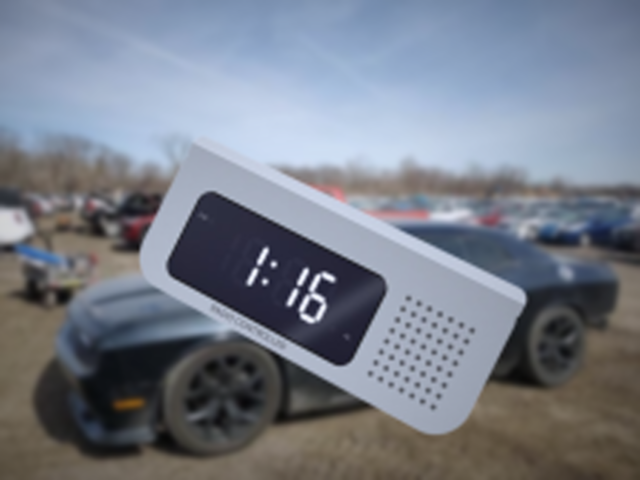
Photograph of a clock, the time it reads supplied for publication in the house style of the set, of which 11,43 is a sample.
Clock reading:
1,16
